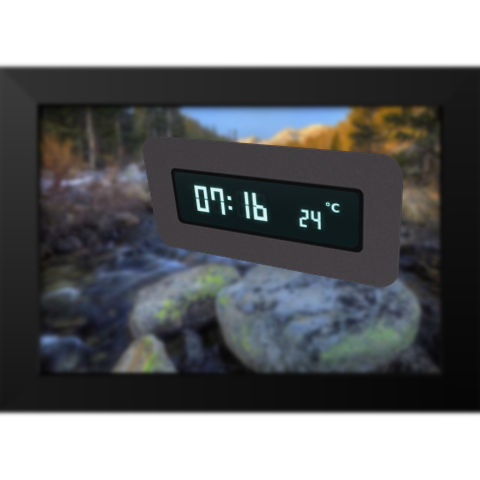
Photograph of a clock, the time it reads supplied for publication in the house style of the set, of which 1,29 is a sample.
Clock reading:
7,16
